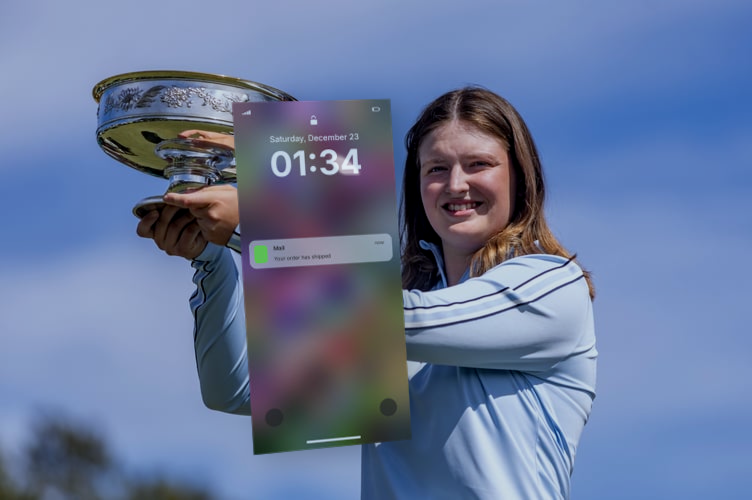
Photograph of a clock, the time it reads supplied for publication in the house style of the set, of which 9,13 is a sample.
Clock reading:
1,34
